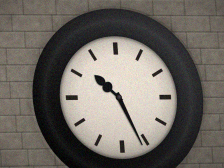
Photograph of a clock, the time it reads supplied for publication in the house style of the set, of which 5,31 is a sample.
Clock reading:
10,26
